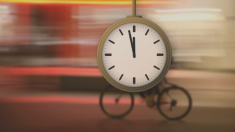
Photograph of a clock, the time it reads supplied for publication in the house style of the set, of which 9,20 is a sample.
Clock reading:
11,58
